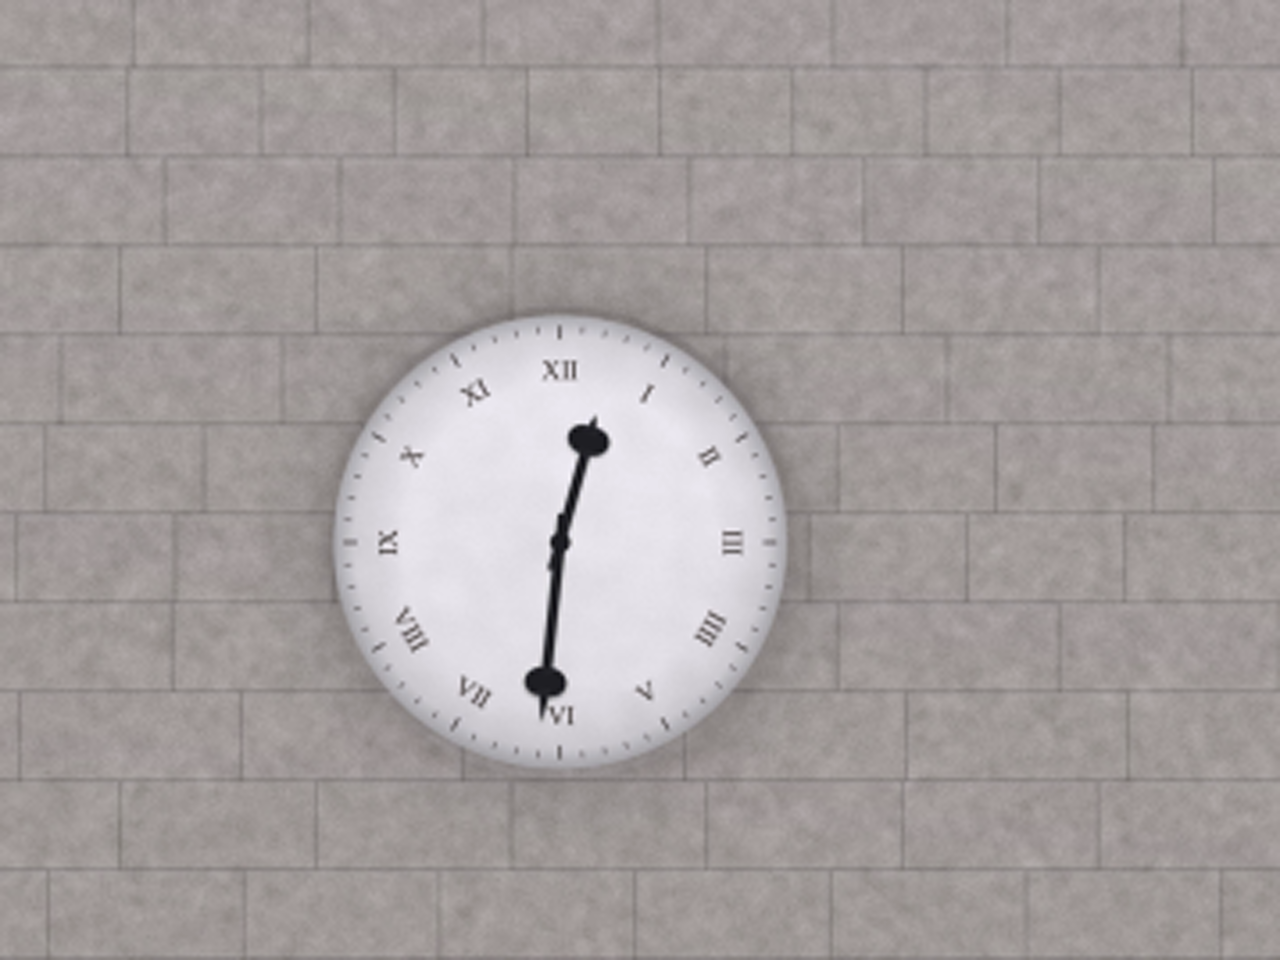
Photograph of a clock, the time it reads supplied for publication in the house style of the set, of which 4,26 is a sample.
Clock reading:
12,31
